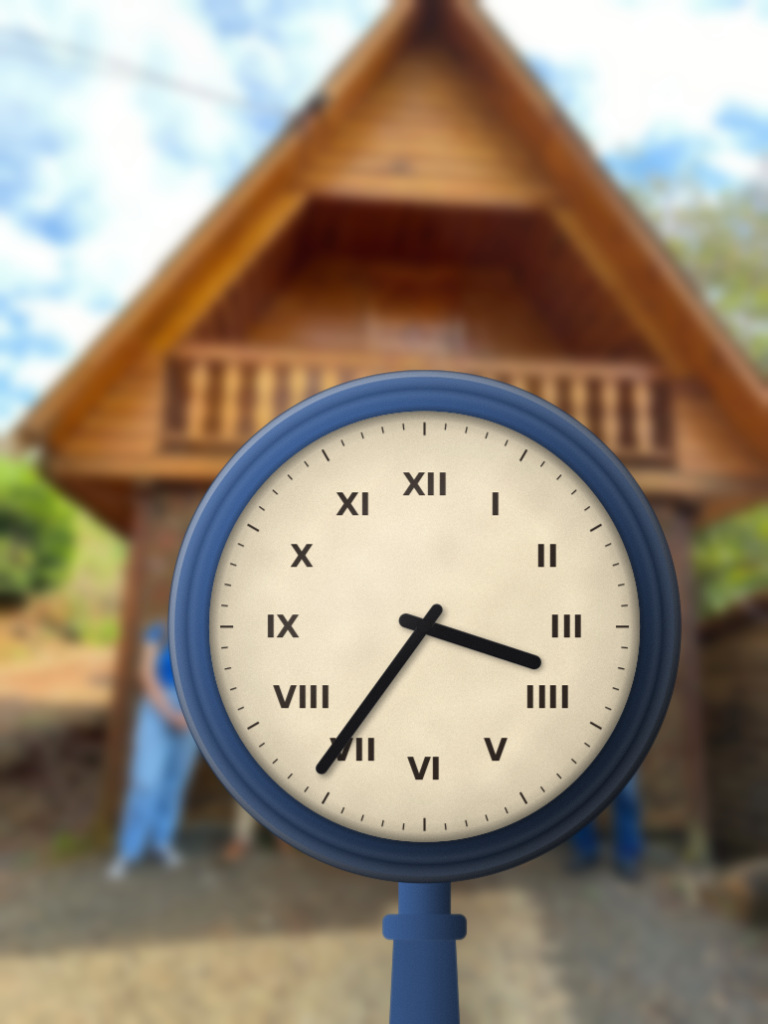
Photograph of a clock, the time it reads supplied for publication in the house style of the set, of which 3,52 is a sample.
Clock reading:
3,36
